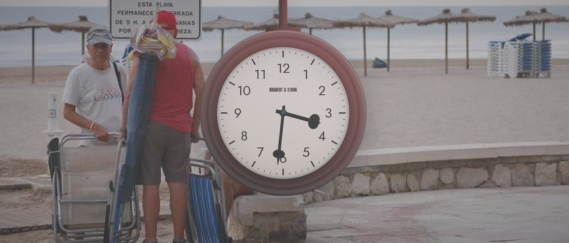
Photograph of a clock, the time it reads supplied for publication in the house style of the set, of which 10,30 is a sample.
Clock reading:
3,31
